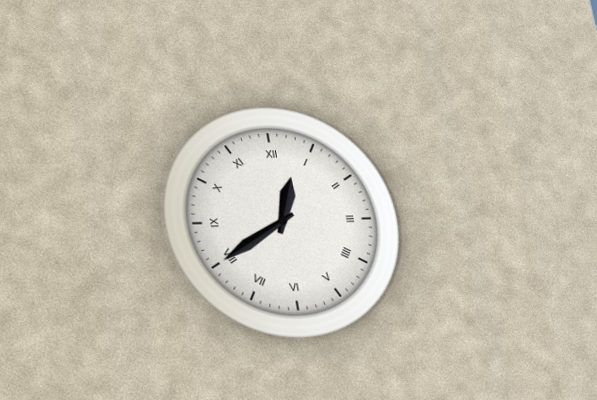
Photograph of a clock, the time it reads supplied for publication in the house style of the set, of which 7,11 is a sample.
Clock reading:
12,40
